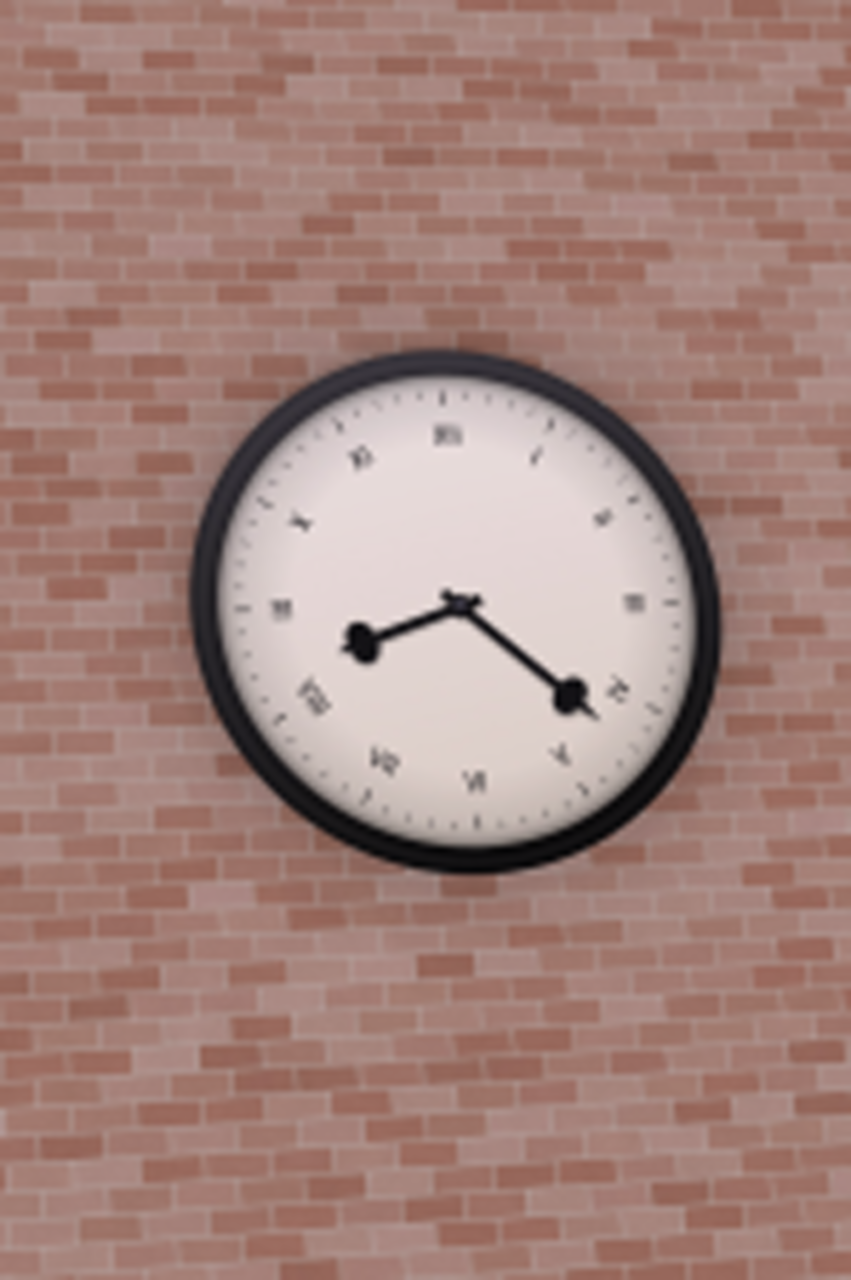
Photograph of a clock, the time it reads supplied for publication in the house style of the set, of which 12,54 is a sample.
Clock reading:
8,22
